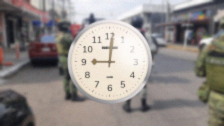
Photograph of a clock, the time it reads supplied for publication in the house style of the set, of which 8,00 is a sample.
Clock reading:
9,01
